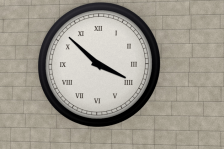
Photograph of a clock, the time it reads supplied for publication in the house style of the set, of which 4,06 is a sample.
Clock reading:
3,52
